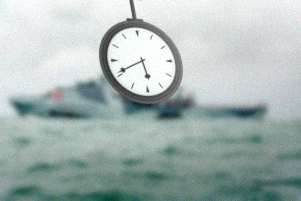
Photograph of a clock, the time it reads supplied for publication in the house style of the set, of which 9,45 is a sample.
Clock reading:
5,41
